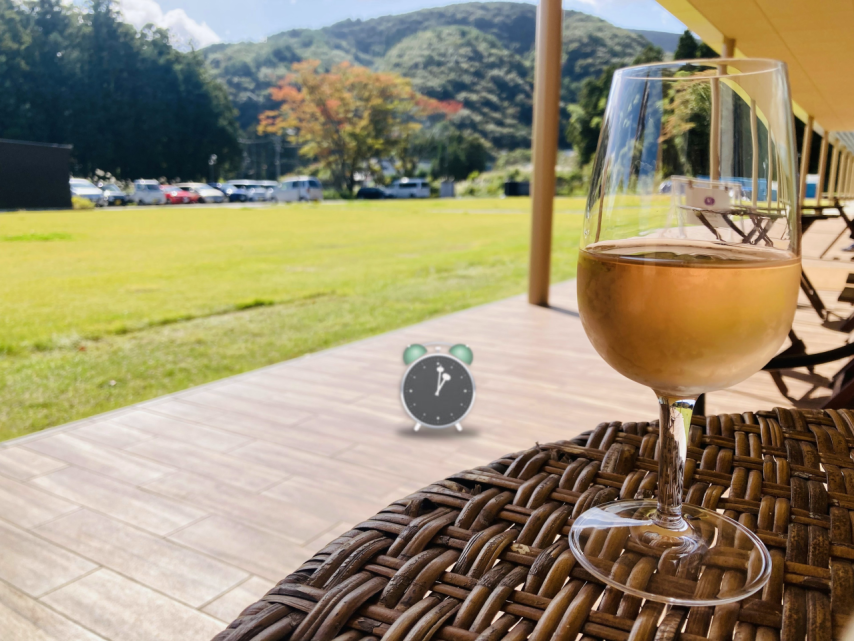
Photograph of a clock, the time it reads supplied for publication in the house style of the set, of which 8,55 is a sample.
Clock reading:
1,01
